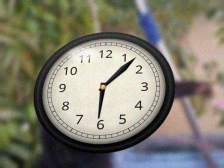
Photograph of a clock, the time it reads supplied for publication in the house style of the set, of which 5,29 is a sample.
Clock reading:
6,07
